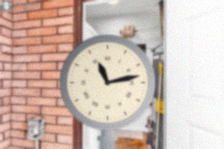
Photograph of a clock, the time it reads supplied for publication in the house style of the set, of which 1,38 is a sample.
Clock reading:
11,13
